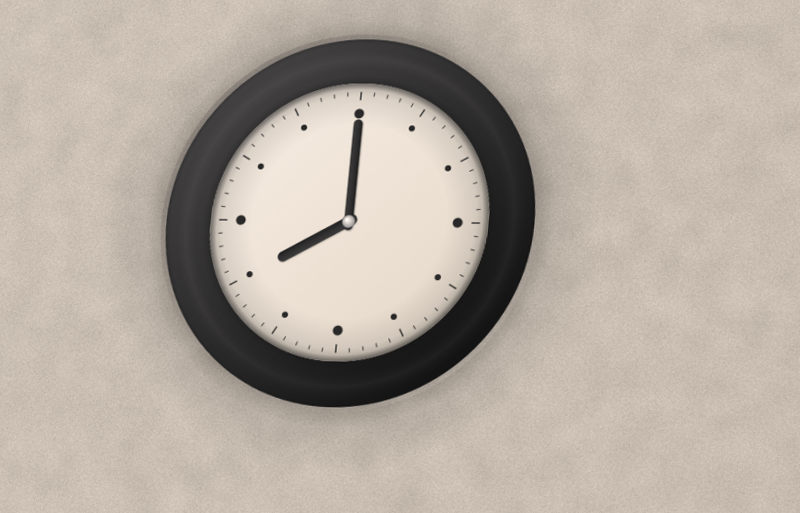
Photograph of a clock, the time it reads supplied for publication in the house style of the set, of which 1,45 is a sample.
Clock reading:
8,00
